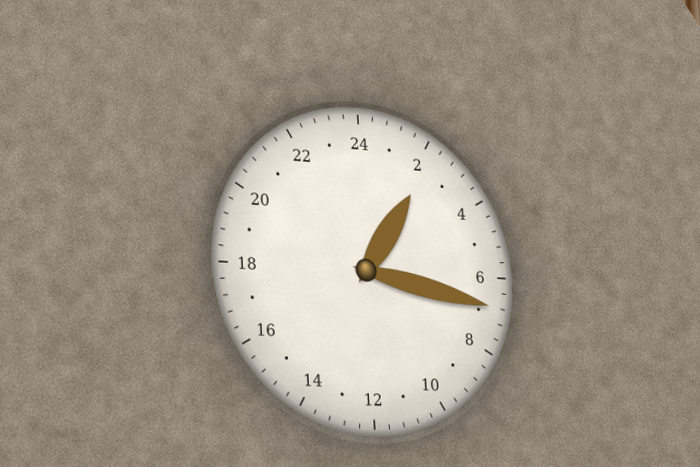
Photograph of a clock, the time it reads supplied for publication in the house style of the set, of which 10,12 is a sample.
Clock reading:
2,17
